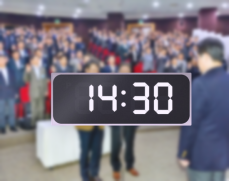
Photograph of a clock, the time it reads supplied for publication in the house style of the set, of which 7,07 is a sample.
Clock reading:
14,30
